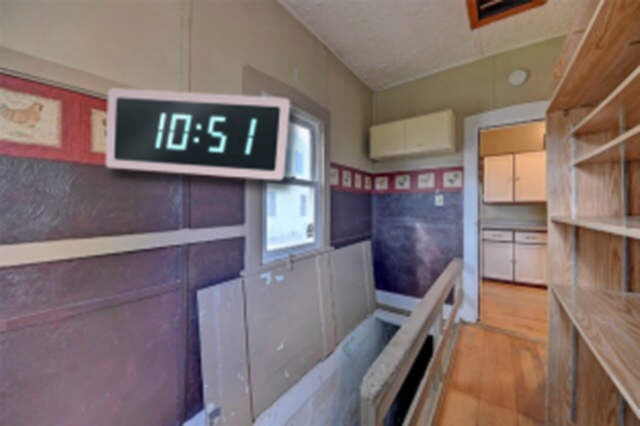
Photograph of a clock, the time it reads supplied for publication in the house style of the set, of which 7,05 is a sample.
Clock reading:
10,51
